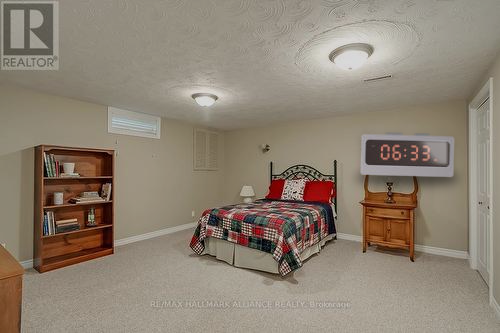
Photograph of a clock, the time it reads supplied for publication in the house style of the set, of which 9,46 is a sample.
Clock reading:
6,33
